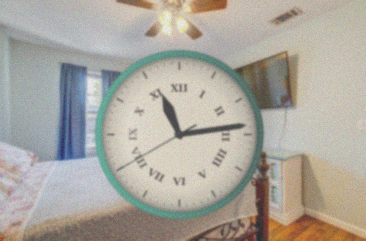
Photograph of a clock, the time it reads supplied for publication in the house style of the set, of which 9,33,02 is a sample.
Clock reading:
11,13,40
